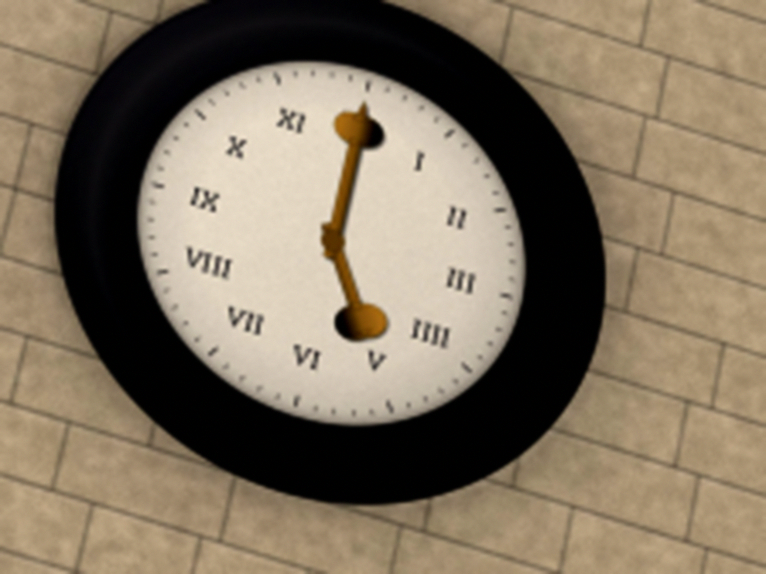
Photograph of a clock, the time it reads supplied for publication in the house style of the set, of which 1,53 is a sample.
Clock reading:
5,00
